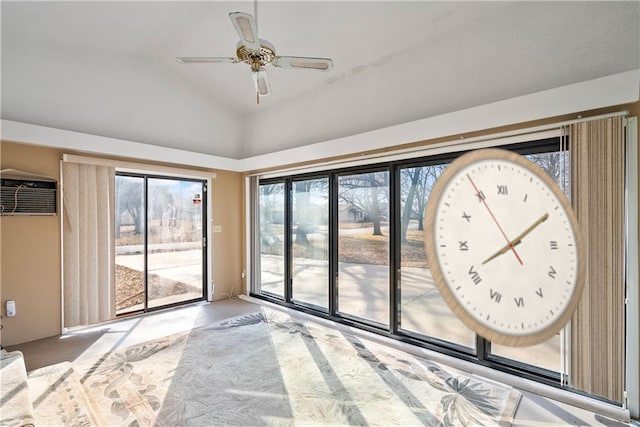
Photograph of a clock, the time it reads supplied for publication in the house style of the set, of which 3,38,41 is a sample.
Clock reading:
8,09,55
